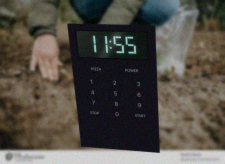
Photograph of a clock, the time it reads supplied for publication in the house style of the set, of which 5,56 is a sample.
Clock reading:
11,55
